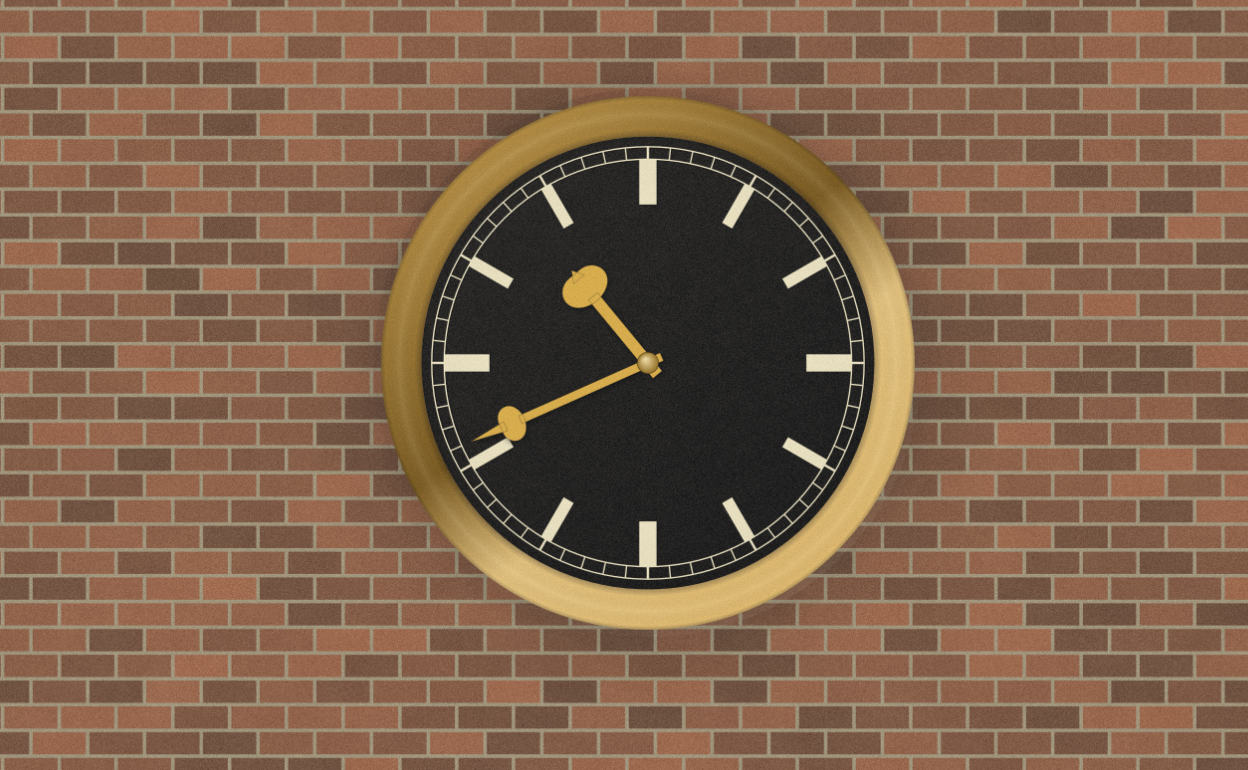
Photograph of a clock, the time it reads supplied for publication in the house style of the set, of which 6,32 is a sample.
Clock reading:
10,41
